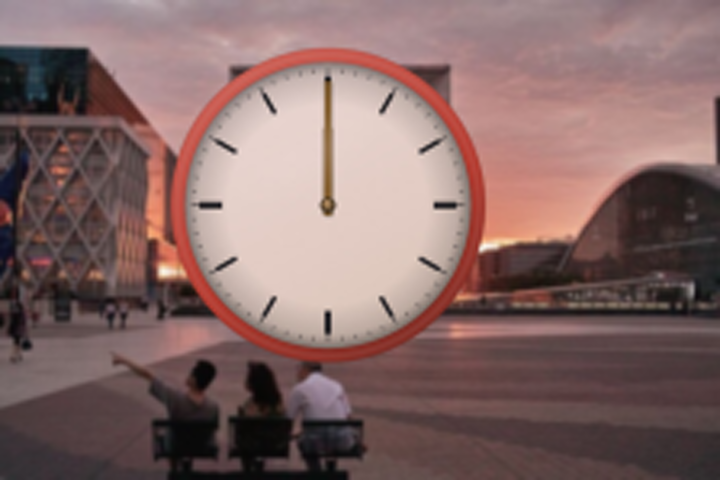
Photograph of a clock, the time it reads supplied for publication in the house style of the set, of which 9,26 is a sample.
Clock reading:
12,00
